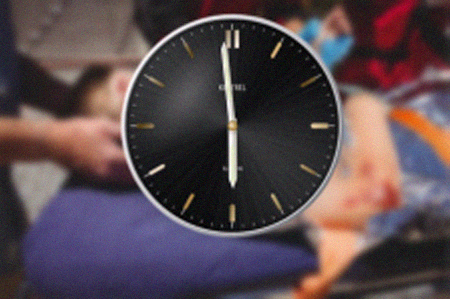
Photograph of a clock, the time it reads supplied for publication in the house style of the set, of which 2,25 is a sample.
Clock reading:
5,59
